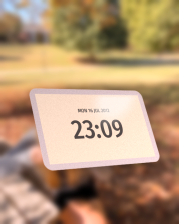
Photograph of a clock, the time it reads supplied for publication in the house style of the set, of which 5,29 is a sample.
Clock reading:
23,09
